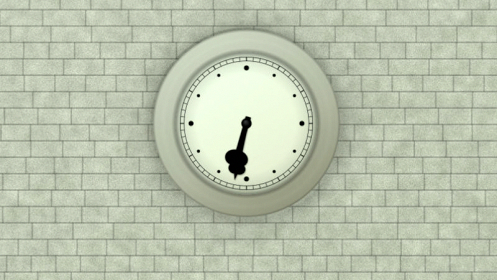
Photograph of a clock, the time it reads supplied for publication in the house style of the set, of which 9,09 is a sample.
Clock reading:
6,32
